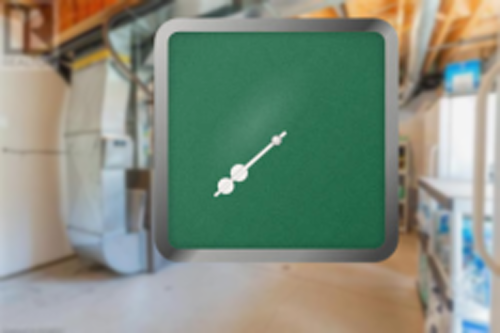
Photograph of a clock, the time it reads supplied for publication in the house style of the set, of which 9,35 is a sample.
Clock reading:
7,38
